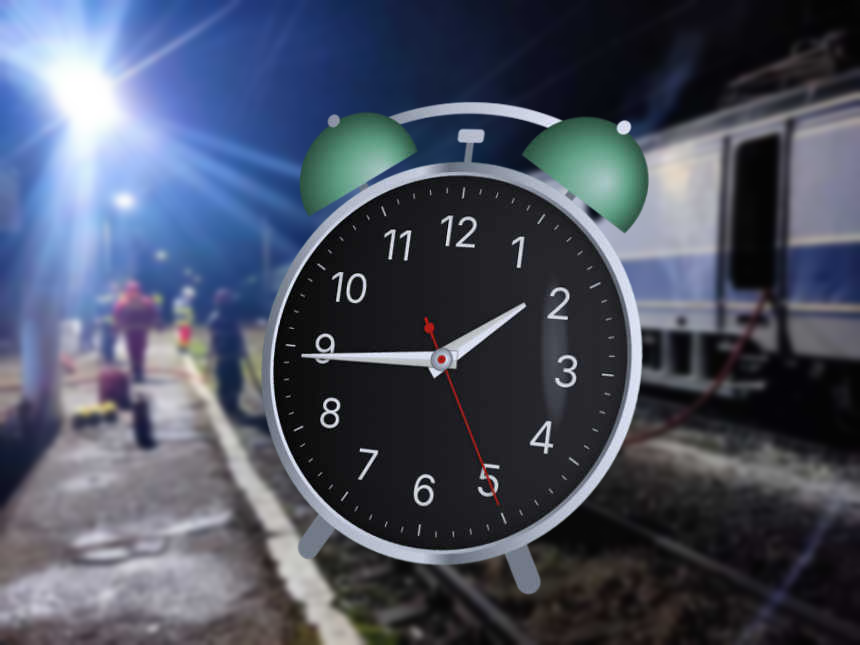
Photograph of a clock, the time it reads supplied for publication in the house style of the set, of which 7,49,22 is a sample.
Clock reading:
1,44,25
